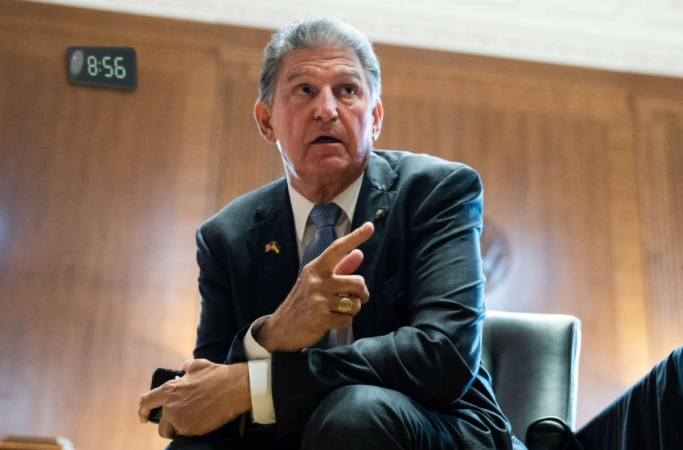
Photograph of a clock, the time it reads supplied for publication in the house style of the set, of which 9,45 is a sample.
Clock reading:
8,56
